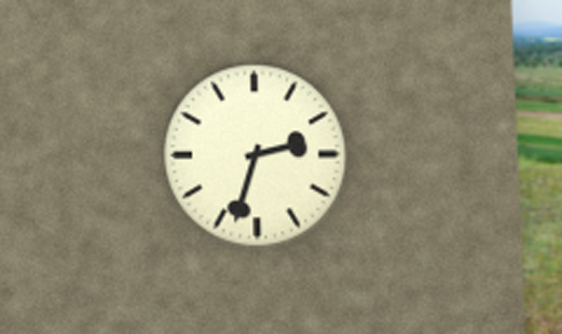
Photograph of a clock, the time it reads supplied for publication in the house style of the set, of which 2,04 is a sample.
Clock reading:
2,33
